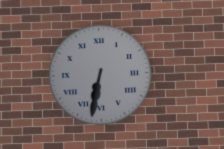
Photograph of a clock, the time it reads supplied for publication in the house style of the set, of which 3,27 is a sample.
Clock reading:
6,32
